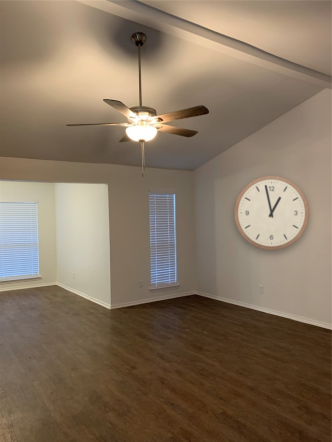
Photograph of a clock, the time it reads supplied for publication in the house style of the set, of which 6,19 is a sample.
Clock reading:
12,58
